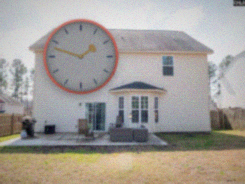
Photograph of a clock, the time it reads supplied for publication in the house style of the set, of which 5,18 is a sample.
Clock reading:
1,48
